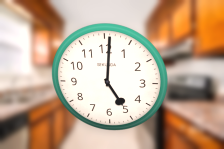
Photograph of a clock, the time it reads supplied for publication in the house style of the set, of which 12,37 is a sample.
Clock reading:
5,01
